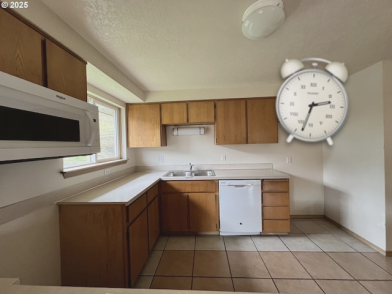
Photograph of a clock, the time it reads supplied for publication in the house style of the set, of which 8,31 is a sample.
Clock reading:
2,33
